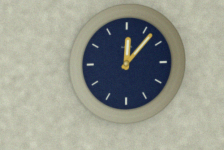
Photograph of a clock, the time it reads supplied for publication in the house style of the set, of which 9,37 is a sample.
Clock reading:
12,07
